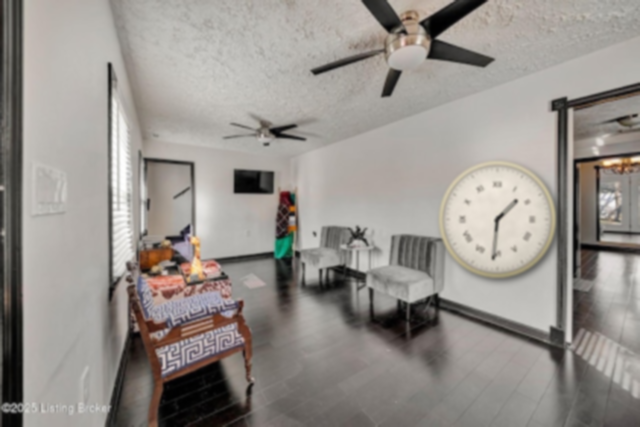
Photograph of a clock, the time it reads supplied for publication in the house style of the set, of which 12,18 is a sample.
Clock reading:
1,31
